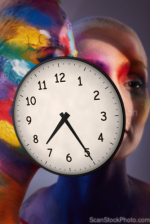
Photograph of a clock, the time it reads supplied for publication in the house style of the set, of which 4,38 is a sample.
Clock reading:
7,25
